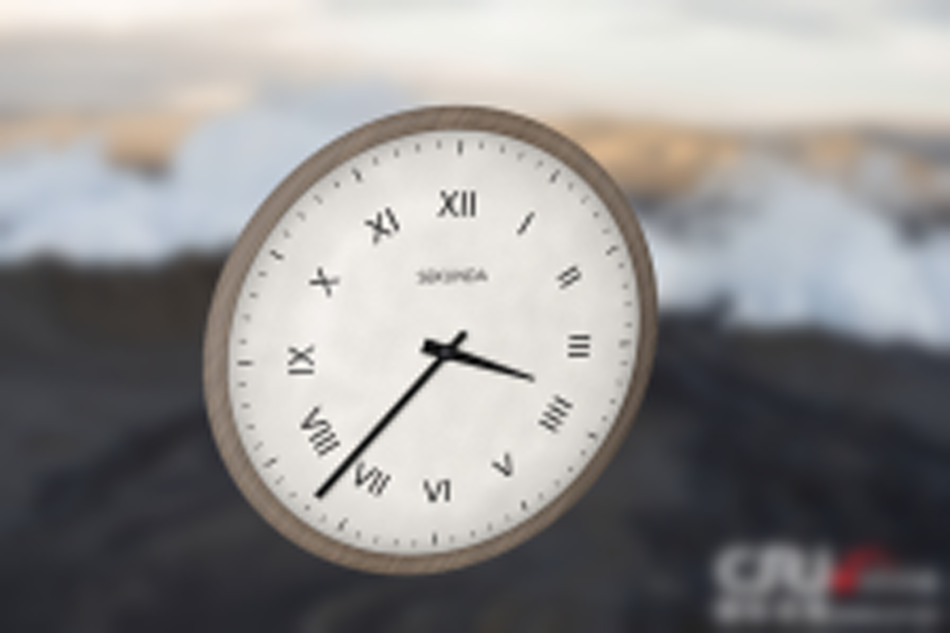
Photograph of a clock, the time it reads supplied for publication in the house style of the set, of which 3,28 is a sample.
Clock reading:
3,37
